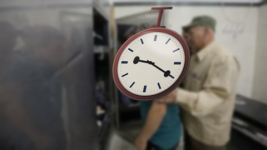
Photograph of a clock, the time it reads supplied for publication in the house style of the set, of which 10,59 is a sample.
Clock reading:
9,20
